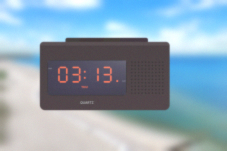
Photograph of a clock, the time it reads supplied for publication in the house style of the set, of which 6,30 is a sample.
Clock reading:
3,13
